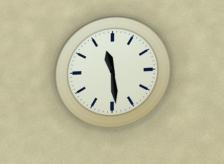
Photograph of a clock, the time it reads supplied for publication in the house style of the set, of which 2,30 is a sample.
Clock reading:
11,29
